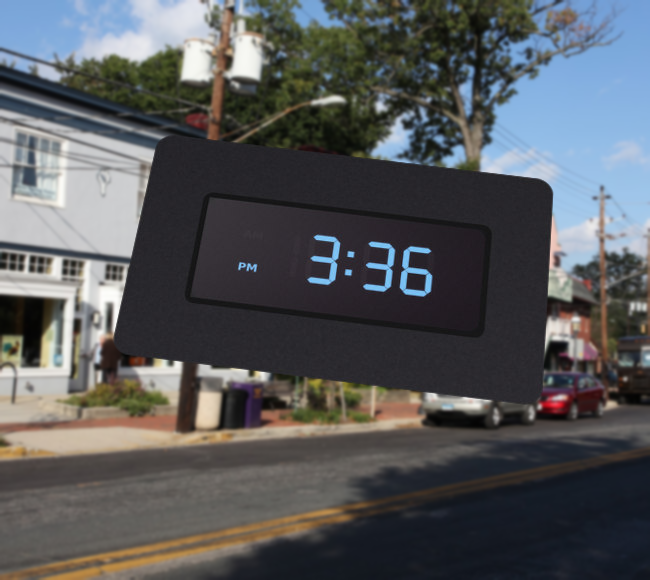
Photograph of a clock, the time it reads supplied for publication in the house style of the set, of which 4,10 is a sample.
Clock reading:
3,36
